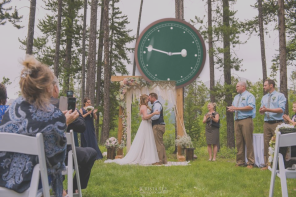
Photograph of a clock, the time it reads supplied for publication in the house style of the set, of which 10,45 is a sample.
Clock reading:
2,47
